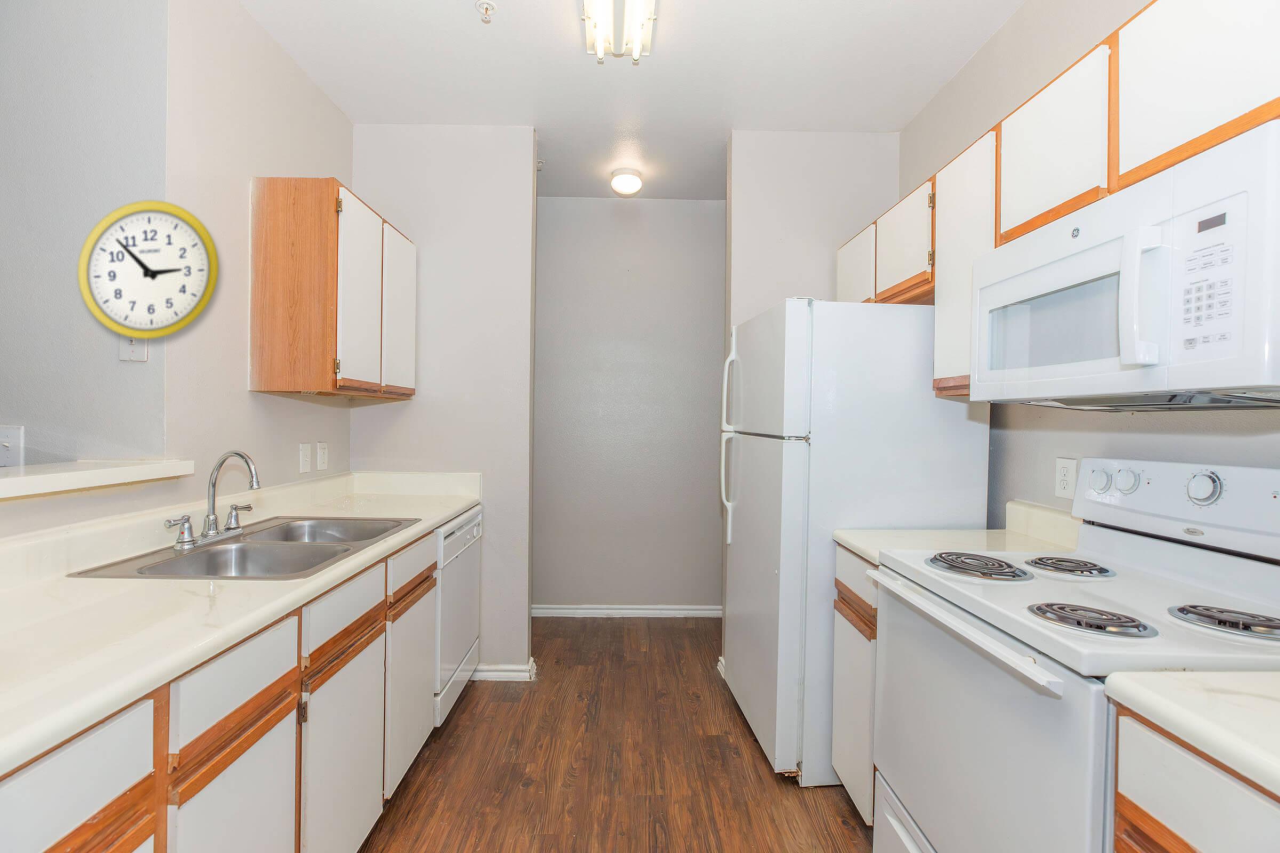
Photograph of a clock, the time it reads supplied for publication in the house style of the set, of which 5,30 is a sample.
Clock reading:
2,53
